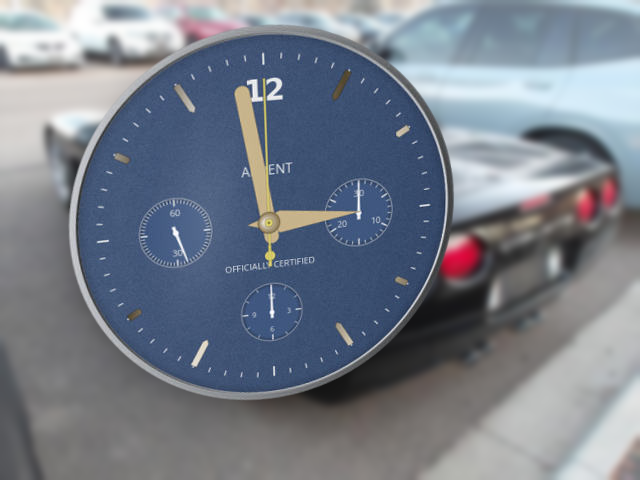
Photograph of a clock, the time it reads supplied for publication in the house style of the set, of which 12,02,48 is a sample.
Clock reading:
2,58,27
